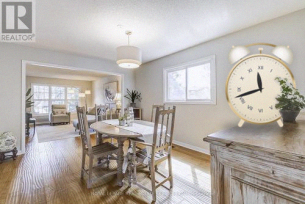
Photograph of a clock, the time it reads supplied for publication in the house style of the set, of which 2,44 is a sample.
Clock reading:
11,42
